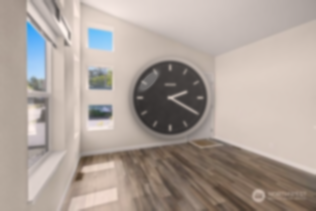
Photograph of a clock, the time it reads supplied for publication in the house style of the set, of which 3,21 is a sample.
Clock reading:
2,20
